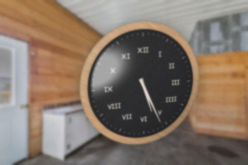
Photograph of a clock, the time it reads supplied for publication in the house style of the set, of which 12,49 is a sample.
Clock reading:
5,26
